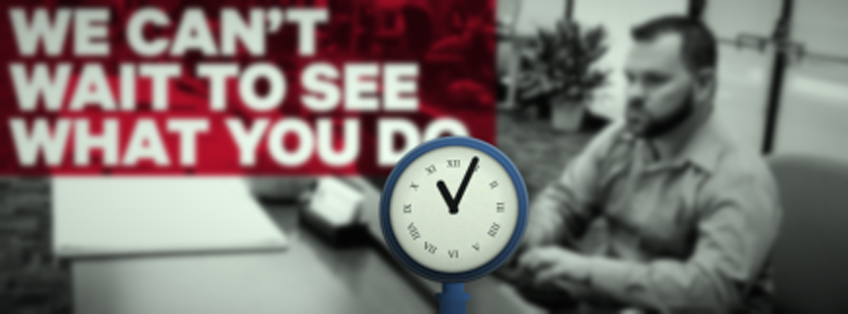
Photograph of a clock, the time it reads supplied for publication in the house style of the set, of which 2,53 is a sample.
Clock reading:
11,04
